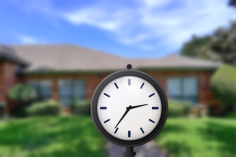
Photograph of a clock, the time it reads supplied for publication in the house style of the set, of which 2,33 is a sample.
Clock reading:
2,36
